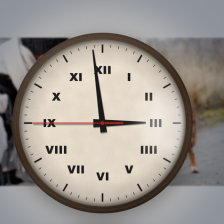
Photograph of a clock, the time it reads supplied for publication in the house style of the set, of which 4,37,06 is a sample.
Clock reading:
2,58,45
